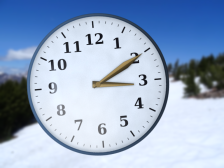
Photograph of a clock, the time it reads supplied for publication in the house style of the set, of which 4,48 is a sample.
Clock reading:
3,10
